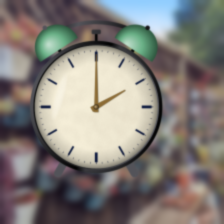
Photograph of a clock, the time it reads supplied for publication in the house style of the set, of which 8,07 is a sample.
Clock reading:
2,00
